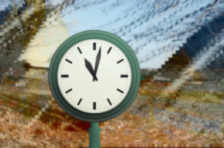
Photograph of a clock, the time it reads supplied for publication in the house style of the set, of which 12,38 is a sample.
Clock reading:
11,02
